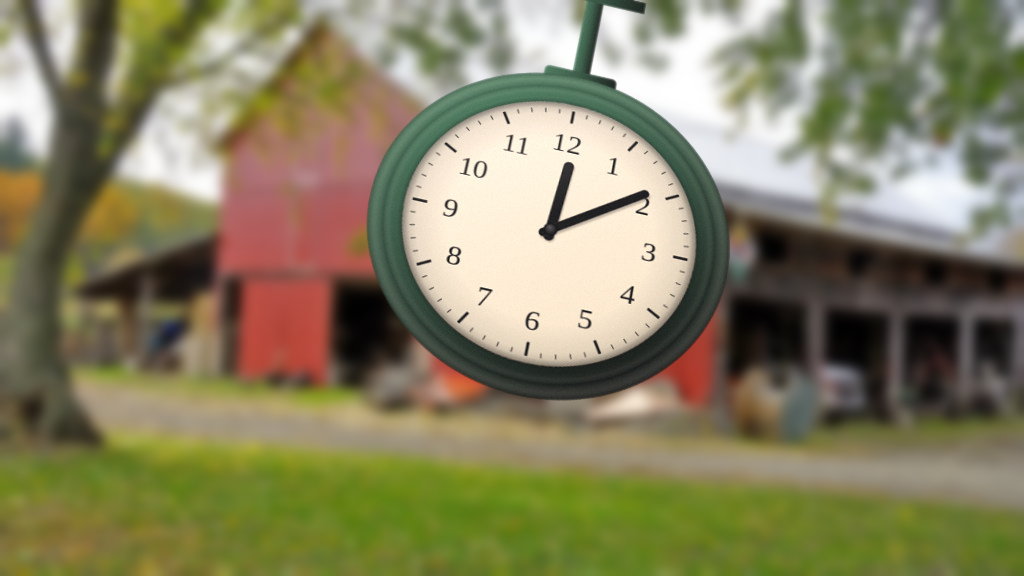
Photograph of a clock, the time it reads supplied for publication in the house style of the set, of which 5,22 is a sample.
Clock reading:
12,09
